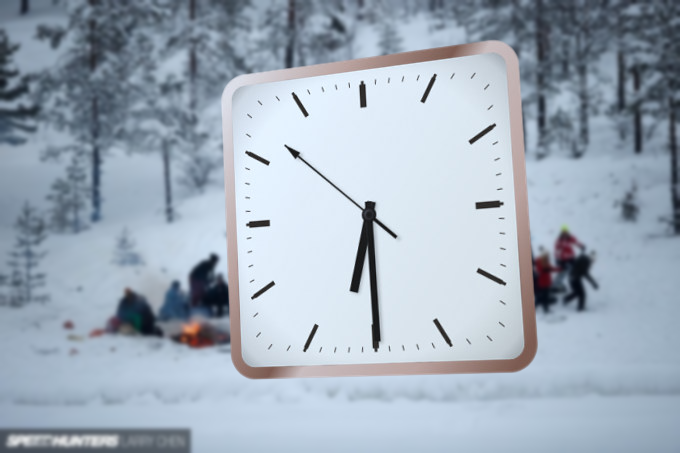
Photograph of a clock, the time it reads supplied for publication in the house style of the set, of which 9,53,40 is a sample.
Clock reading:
6,29,52
